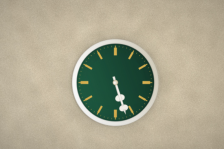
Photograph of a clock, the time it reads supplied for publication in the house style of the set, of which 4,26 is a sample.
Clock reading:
5,27
